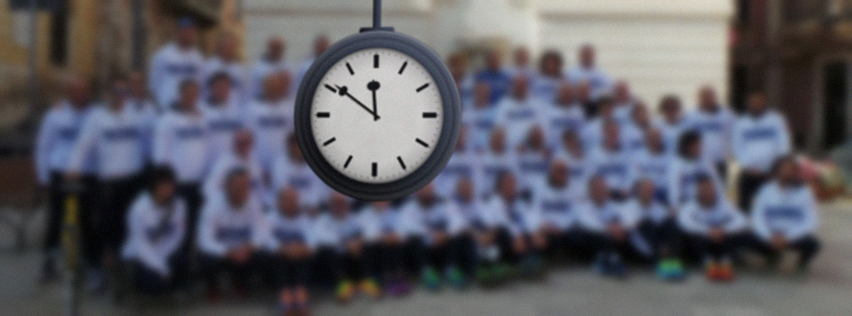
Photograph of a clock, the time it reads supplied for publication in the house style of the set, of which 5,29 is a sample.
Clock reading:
11,51
